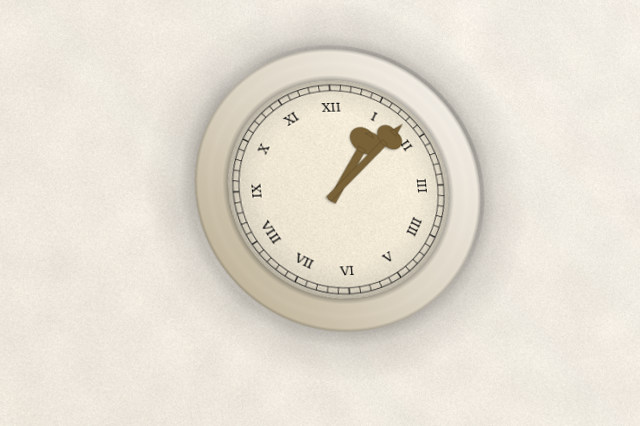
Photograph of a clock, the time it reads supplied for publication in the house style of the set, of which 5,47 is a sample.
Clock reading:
1,08
